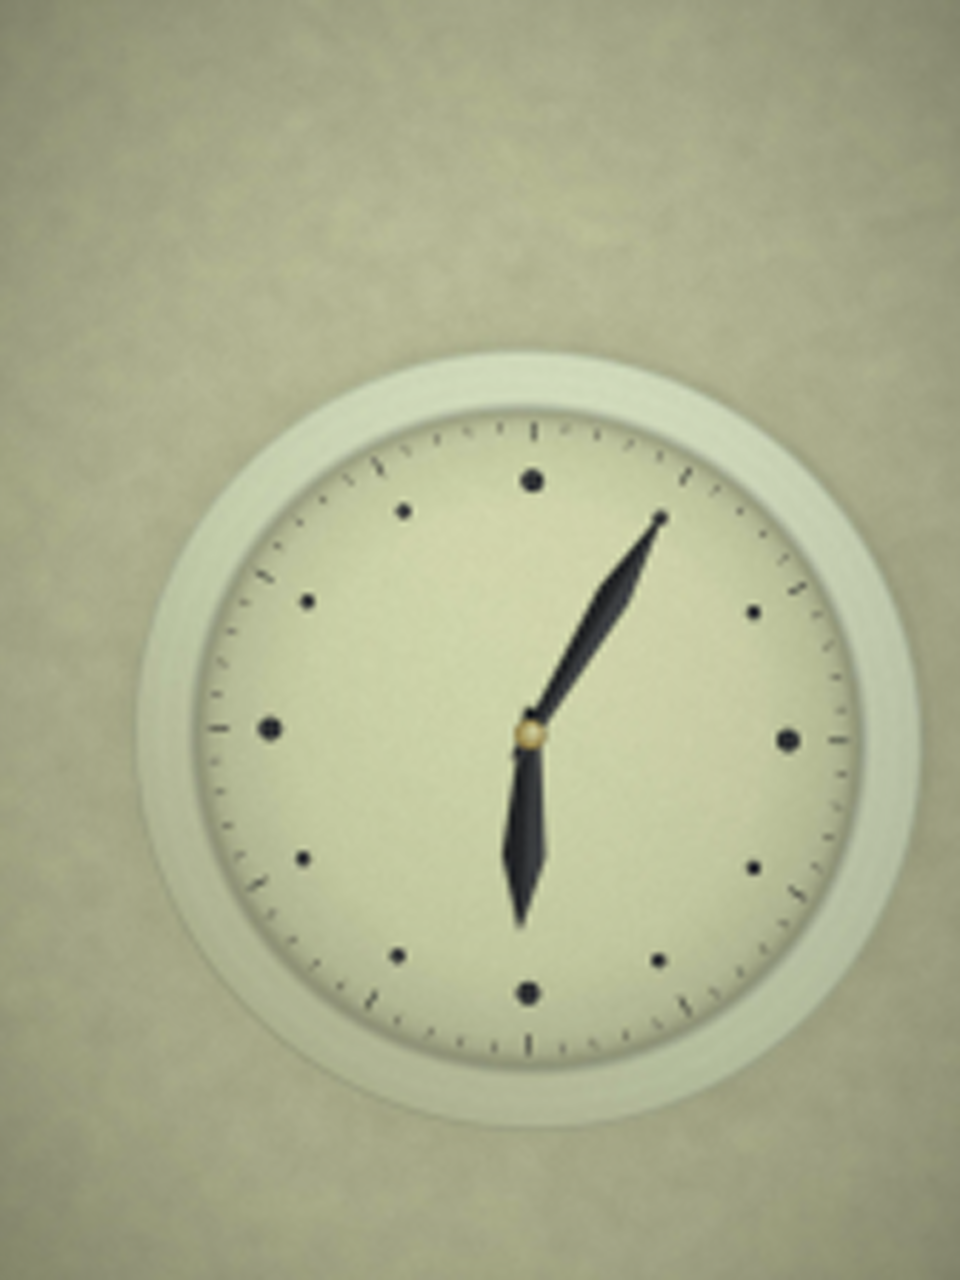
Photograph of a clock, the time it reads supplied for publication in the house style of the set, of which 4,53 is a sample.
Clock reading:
6,05
